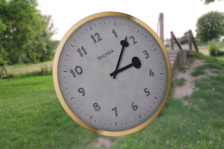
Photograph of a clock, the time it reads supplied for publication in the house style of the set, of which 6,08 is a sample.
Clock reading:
3,08
